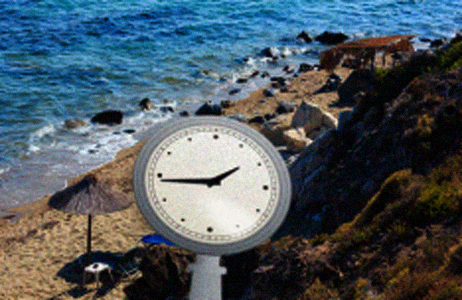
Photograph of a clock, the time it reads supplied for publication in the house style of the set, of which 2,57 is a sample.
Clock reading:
1,44
